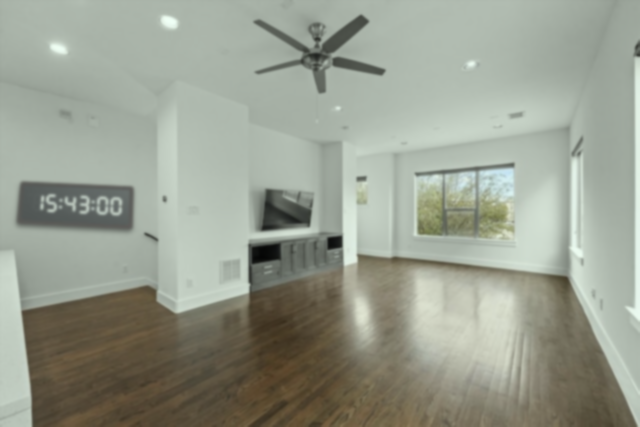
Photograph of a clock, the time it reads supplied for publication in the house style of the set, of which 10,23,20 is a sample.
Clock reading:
15,43,00
